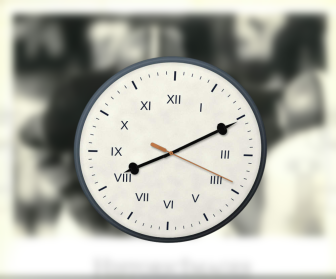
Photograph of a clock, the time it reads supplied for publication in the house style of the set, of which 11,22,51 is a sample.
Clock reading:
8,10,19
